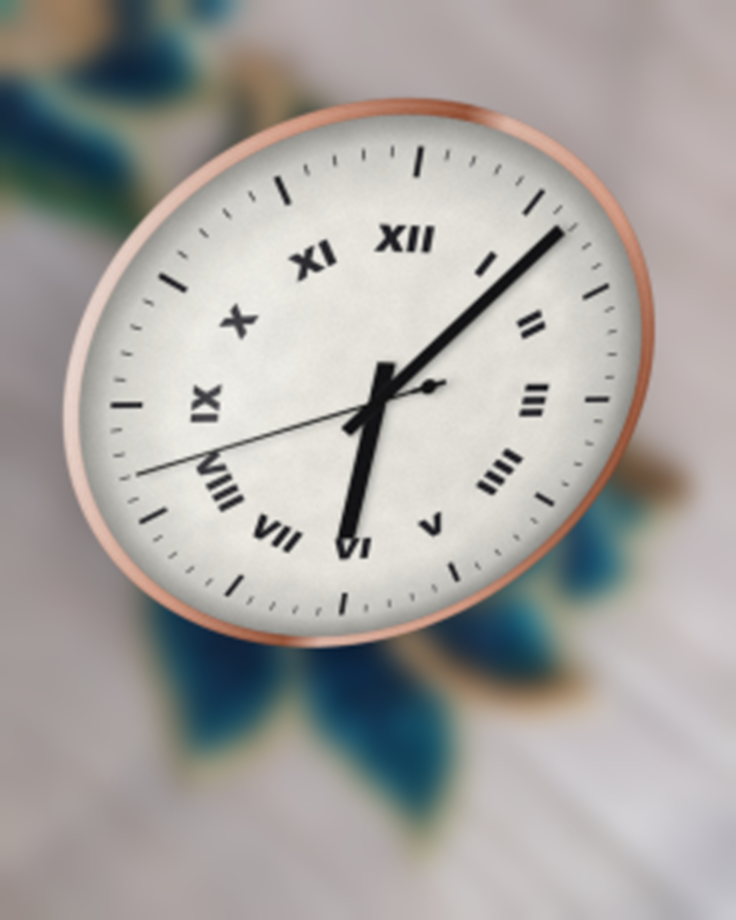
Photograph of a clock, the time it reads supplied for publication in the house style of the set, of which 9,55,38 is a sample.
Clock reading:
6,06,42
